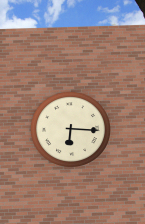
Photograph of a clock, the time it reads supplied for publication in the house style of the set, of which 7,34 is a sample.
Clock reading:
6,16
